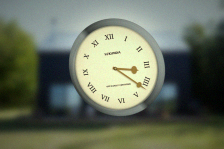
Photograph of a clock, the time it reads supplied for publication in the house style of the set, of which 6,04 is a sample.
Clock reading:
3,22
